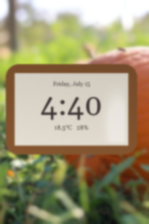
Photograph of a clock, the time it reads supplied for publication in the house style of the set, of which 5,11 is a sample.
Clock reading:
4,40
